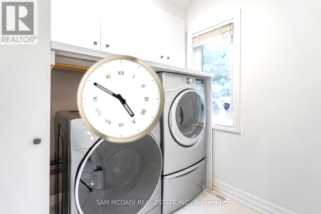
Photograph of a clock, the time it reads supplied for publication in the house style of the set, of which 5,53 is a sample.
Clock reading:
4,50
